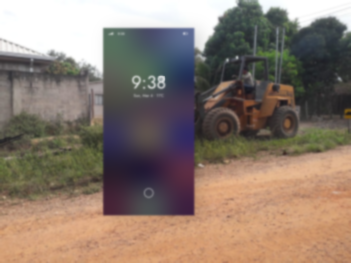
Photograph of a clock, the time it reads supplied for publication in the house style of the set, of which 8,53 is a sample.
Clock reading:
9,38
